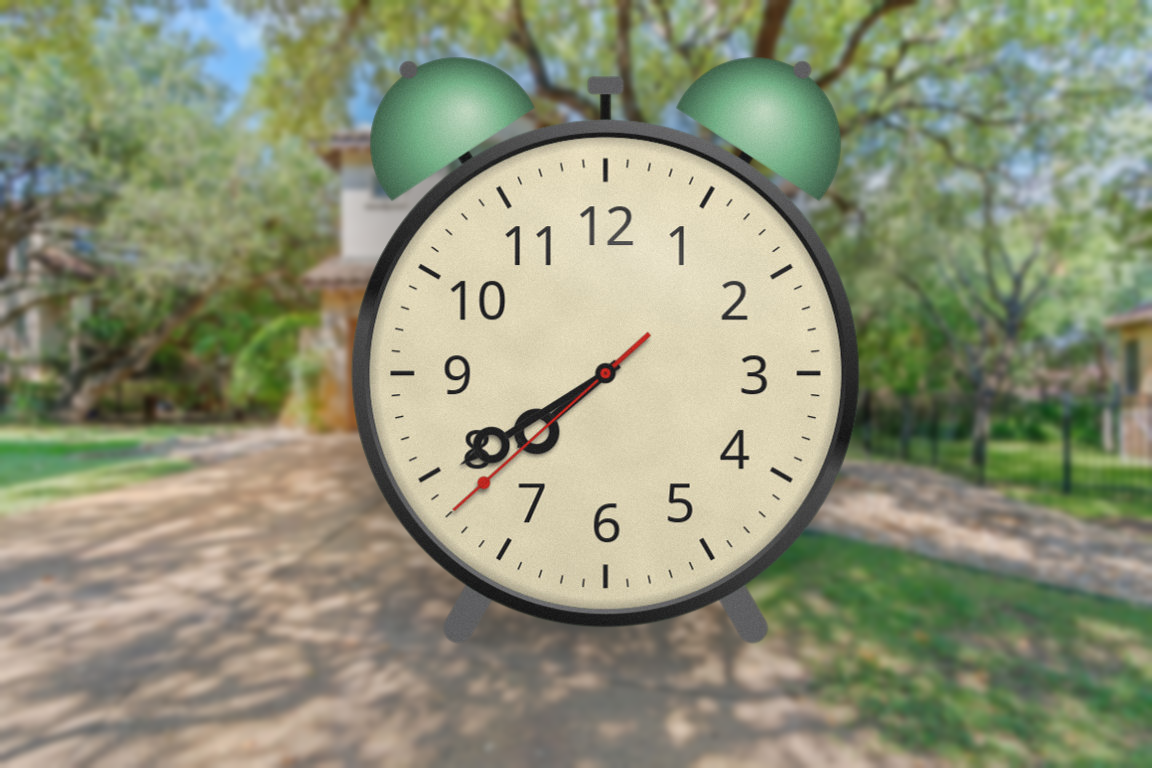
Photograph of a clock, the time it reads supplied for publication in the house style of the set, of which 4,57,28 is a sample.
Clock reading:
7,39,38
